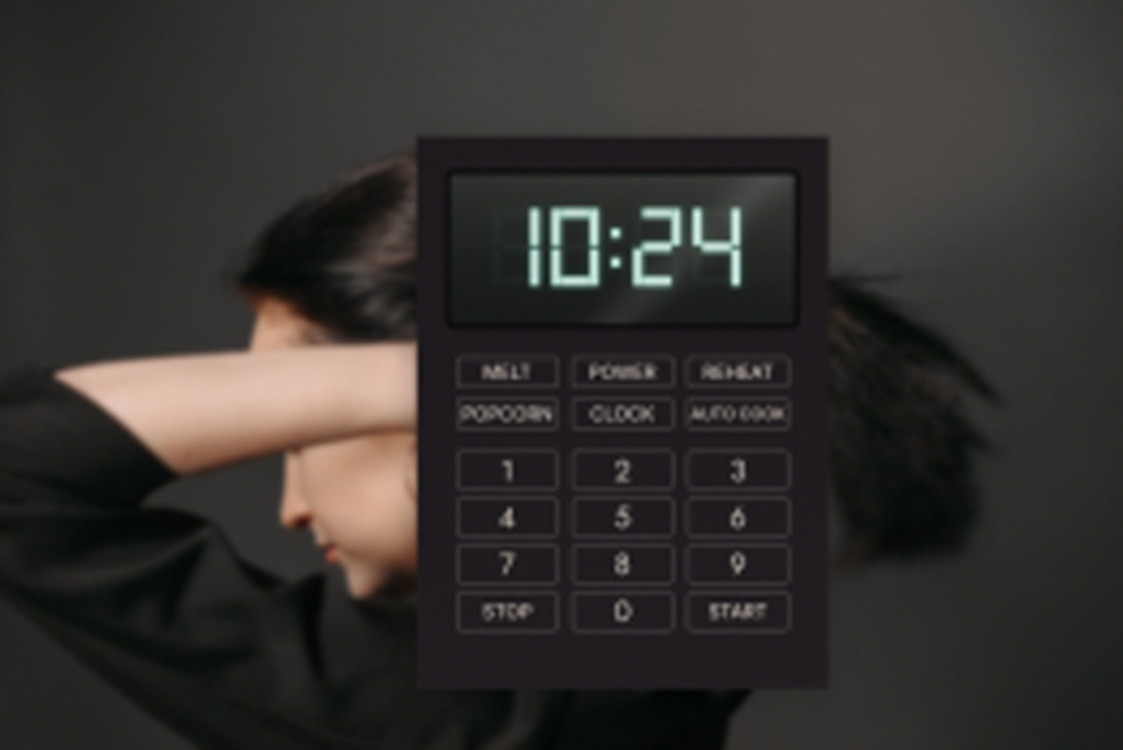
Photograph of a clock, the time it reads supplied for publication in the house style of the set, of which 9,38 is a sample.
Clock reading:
10,24
